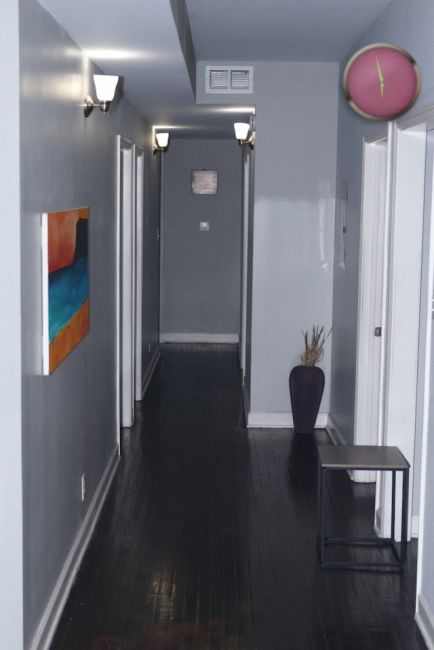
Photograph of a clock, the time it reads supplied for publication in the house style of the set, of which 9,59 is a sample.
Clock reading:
5,58
